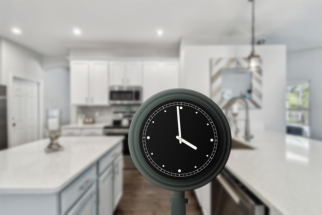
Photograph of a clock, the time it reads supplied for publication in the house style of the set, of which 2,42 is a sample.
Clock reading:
3,59
